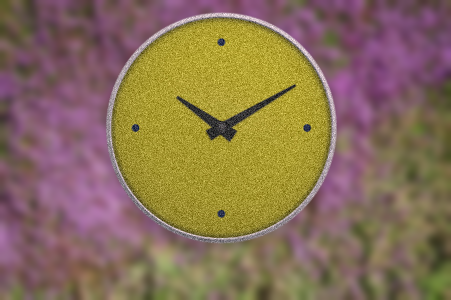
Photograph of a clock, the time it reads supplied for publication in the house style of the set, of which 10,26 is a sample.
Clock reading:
10,10
